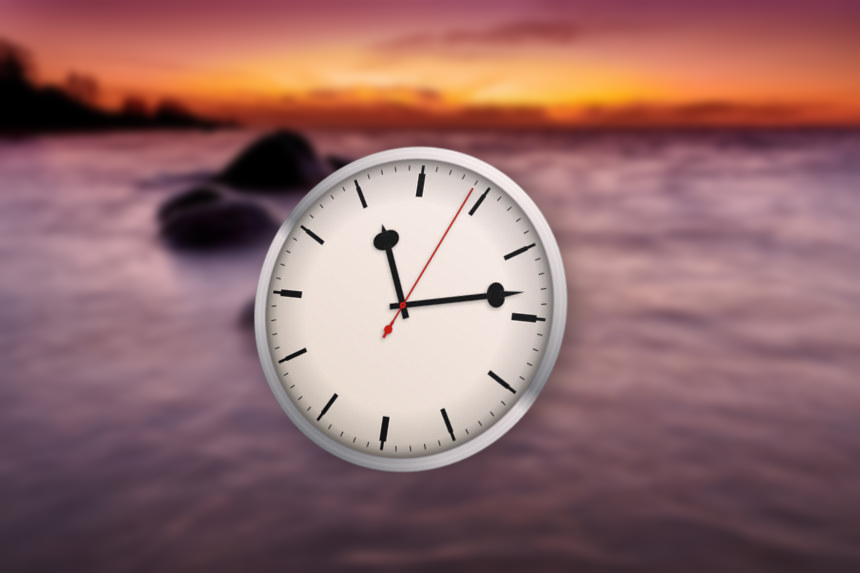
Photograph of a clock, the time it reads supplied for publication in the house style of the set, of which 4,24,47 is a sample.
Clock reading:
11,13,04
